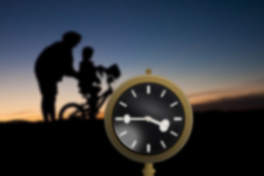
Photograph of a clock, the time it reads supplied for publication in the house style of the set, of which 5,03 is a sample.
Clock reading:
3,45
